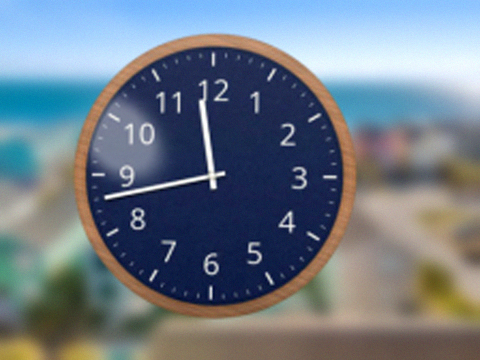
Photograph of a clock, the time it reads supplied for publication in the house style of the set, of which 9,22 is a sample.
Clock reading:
11,43
